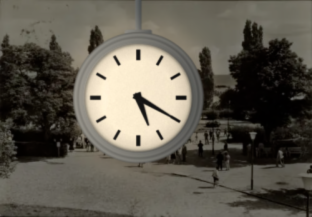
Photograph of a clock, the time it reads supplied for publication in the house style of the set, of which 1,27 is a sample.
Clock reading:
5,20
